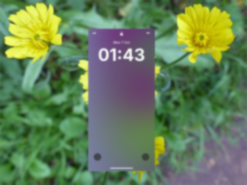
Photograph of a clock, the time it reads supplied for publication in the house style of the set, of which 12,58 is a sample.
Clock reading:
1,43
